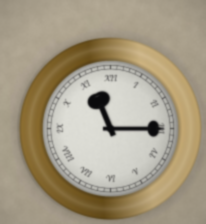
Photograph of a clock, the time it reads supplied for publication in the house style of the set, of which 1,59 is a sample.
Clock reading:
11,15
